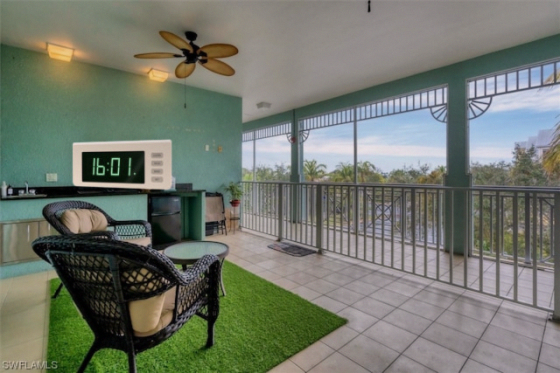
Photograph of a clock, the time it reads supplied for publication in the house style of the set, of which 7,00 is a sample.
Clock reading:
16,01
